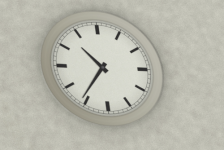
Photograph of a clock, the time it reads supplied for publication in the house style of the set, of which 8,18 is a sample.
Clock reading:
10,36
